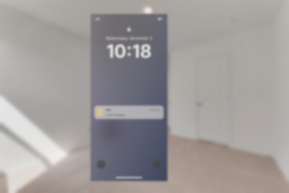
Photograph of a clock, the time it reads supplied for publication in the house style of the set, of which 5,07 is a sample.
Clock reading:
10,18
